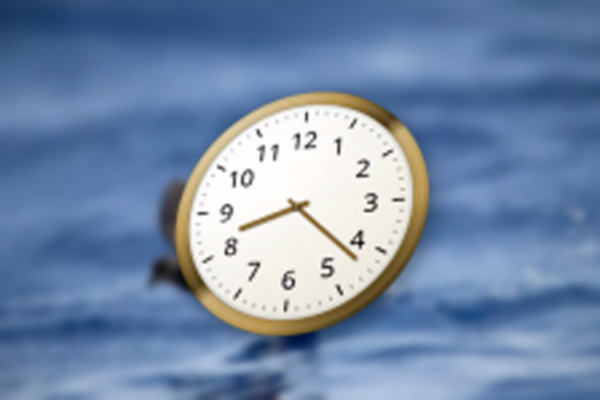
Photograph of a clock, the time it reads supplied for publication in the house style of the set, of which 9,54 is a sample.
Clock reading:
8,22
